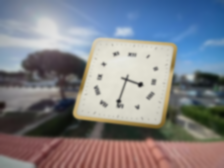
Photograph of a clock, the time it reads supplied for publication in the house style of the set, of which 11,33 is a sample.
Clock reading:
3,31
